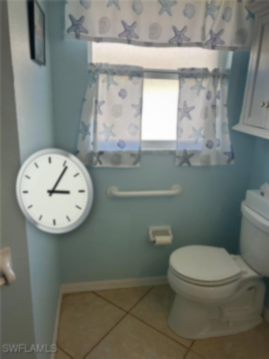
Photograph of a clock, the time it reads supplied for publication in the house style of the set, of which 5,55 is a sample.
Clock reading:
3,06
